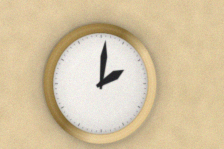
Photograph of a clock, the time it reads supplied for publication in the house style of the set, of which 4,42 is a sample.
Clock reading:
2,01
